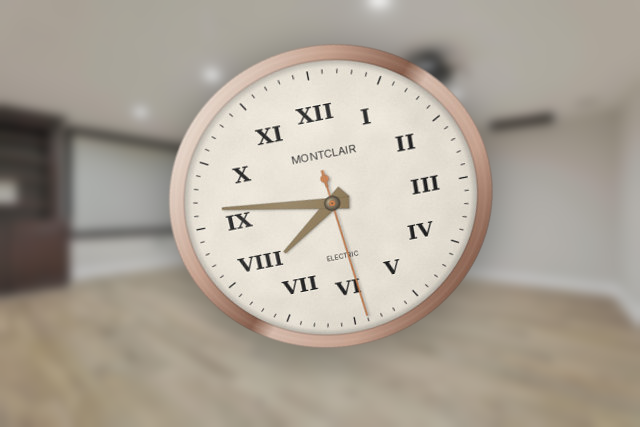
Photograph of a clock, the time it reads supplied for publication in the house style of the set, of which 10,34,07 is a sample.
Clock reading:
7,46,29
